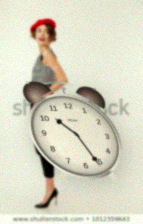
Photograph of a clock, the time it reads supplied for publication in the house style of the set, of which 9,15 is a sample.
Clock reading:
10,26
